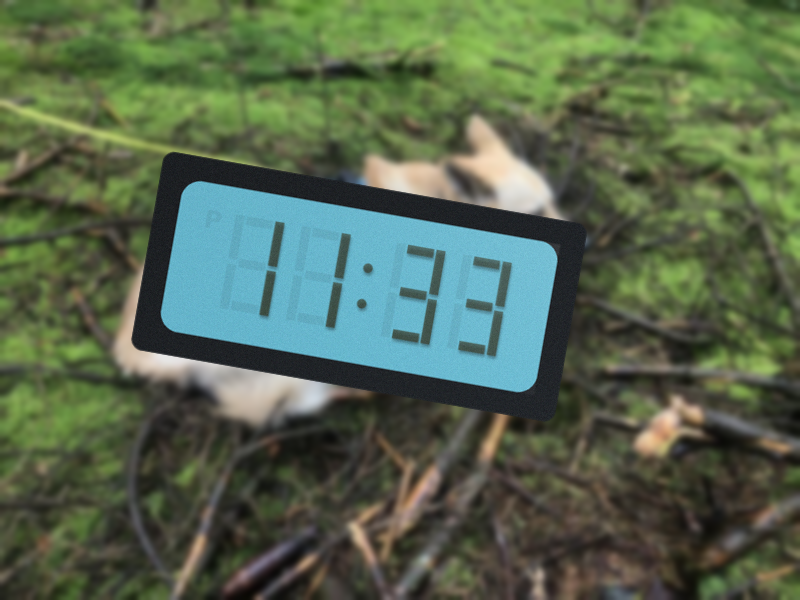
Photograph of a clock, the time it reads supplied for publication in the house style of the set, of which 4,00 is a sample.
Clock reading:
11,33
